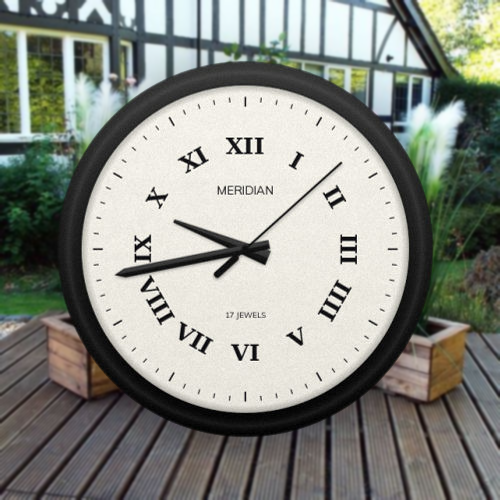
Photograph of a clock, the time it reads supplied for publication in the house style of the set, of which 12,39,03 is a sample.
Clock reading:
9,43,08
